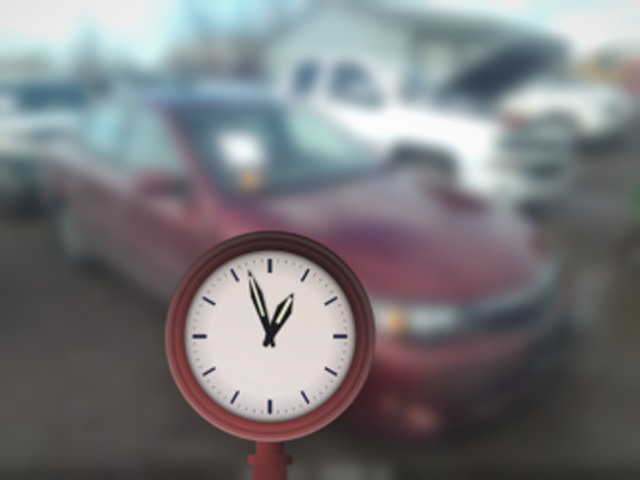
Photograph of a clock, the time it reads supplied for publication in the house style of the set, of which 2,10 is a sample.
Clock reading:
12,57
